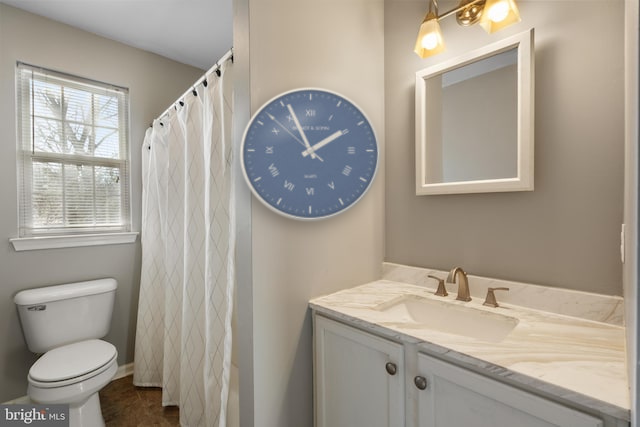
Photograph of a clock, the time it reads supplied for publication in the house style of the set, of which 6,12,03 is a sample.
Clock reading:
1,55,52
